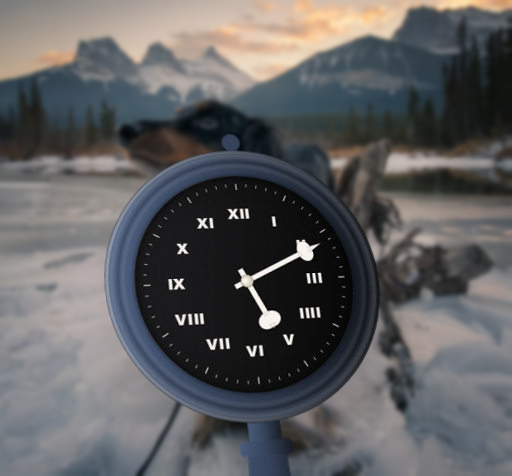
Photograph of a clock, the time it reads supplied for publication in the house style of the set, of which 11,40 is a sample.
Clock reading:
5,11
